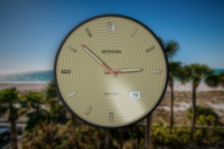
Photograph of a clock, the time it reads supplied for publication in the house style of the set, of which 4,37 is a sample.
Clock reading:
2,52
